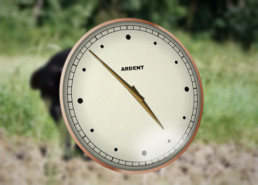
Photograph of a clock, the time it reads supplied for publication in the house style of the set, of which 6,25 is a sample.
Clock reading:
4,53
